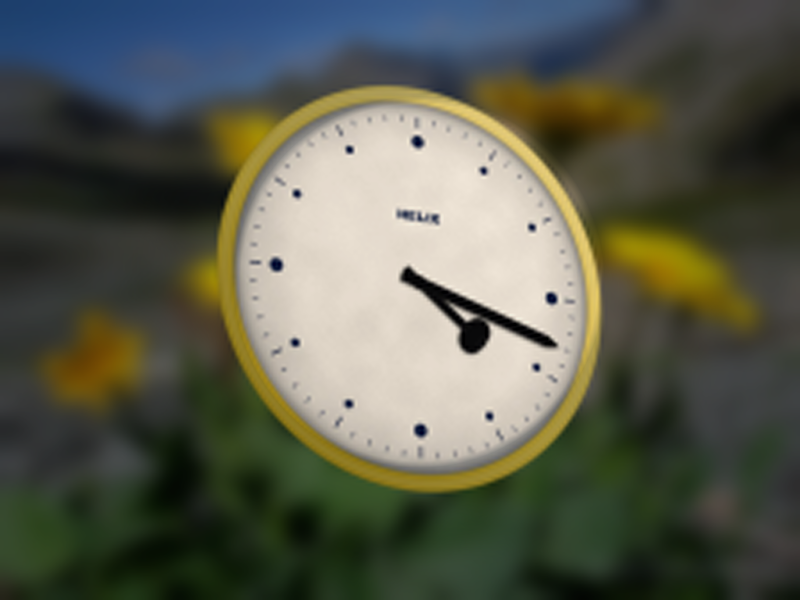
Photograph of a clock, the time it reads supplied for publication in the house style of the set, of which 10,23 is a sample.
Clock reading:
4,18
